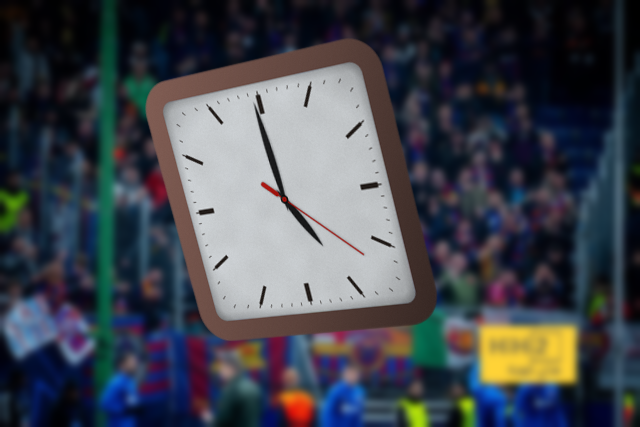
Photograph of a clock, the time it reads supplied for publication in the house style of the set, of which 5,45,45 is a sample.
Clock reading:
4,59,22
